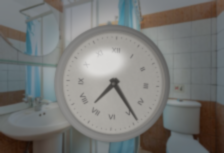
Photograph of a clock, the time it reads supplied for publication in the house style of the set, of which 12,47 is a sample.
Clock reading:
7,24
